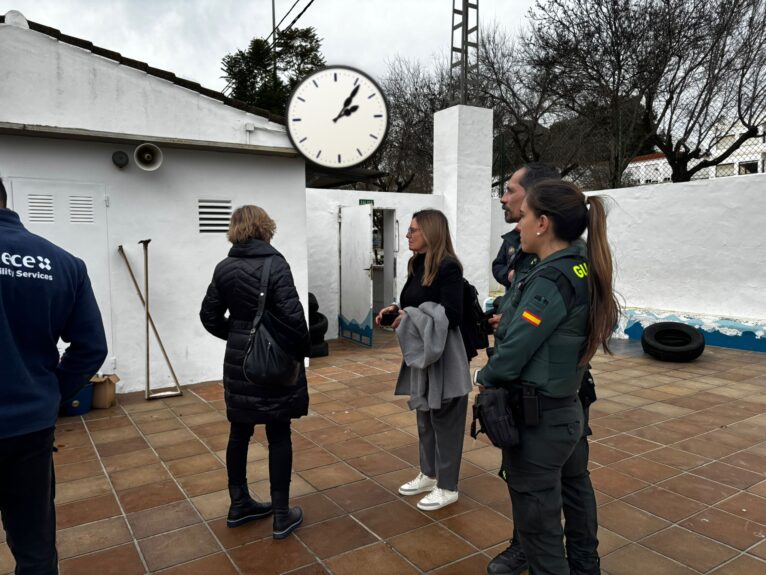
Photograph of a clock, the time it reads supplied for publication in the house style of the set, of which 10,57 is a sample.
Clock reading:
2,06
